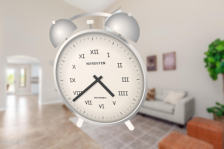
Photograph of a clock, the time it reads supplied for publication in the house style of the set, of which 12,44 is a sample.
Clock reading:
4,39
